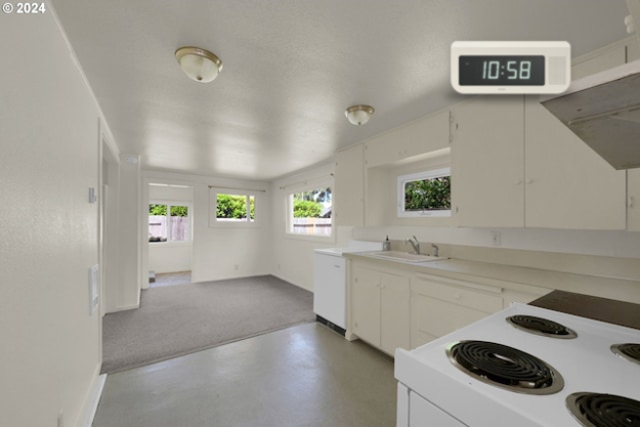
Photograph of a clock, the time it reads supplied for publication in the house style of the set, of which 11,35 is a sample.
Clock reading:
10,58
